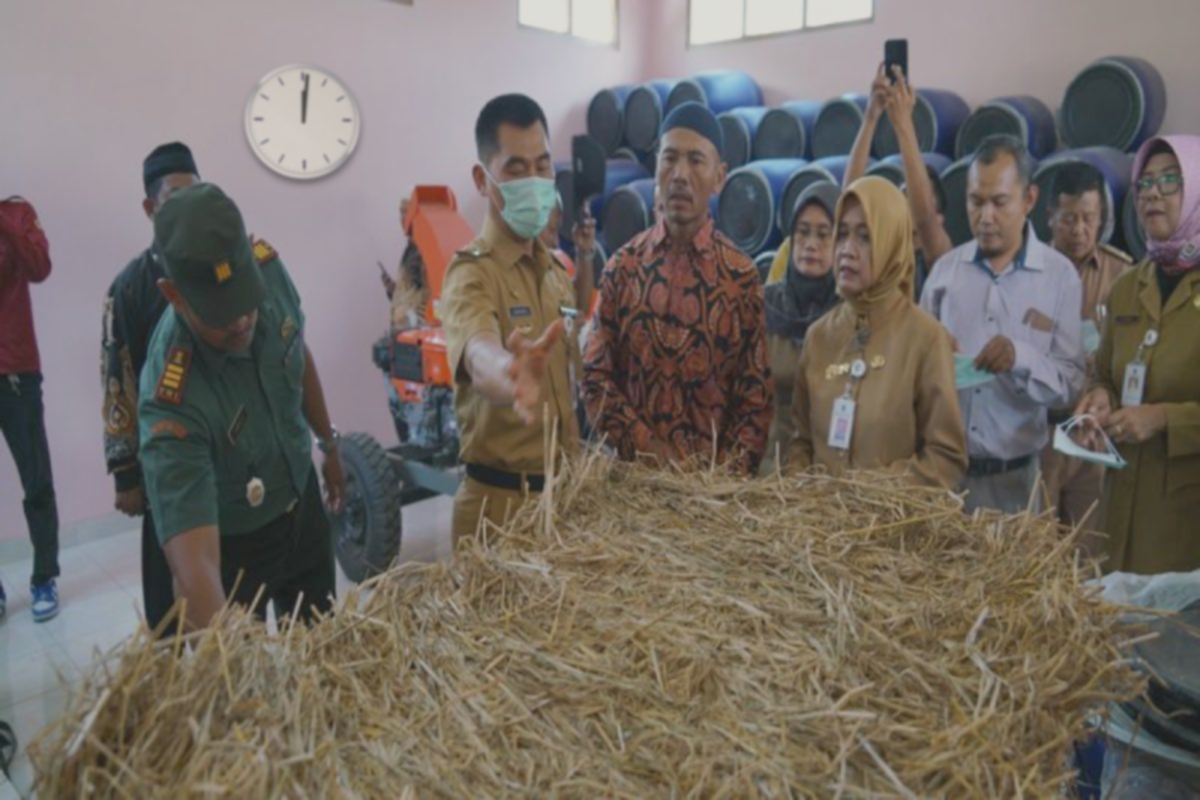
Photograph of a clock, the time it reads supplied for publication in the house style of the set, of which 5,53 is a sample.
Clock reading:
12,01
